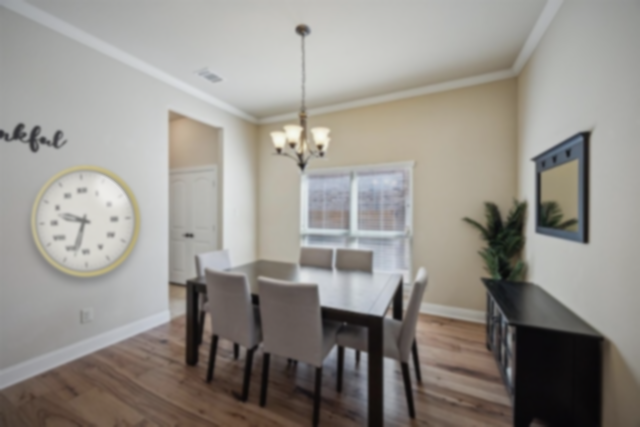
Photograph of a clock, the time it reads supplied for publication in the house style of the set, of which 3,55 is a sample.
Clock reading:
9,33
